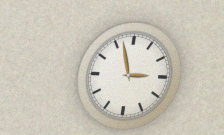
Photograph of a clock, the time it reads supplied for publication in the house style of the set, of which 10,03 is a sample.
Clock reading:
2,57
